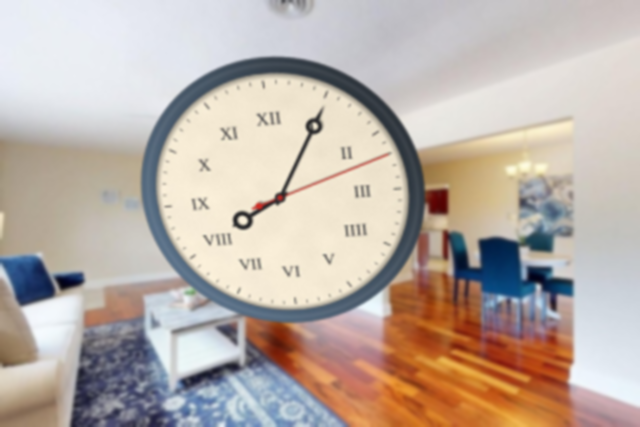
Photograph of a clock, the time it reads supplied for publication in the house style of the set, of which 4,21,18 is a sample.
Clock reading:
8,05,12
